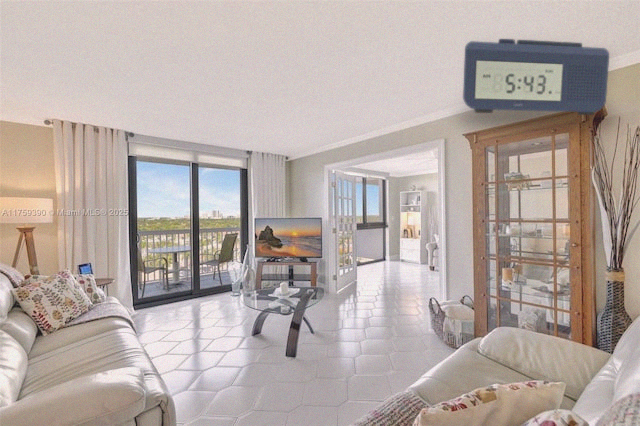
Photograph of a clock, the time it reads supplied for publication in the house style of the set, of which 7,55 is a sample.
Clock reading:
5,43
